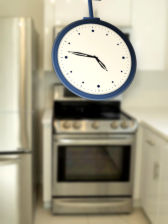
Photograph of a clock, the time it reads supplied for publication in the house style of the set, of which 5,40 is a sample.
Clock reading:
4,47
